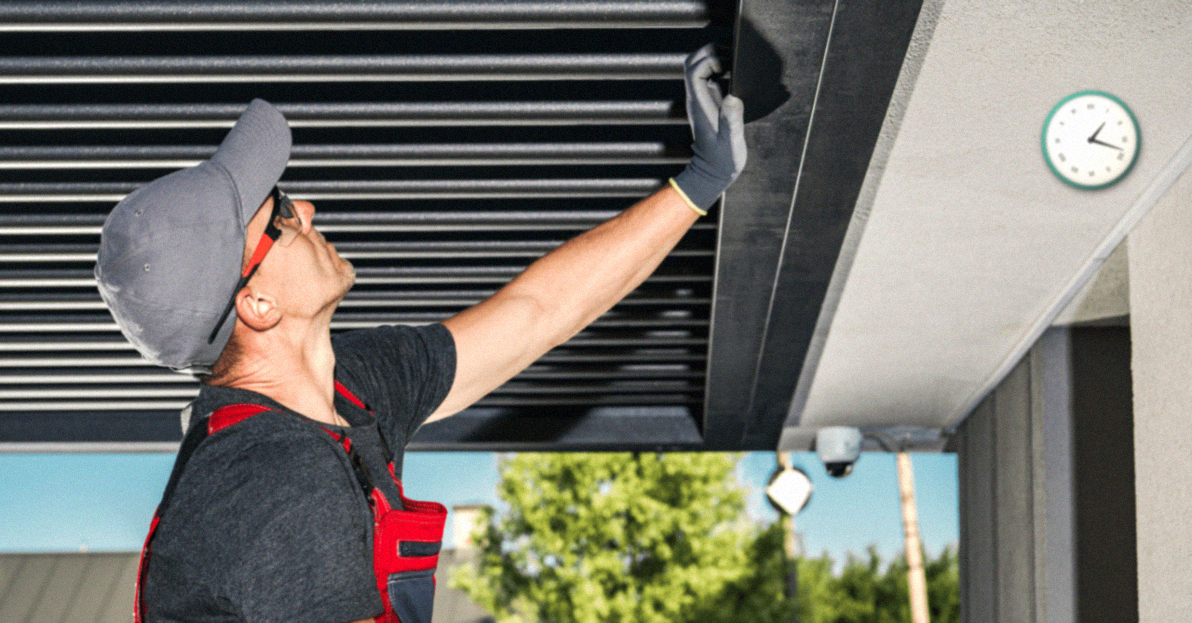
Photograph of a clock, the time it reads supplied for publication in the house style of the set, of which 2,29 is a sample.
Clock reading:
1,18
